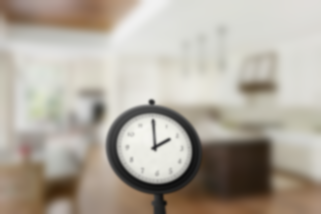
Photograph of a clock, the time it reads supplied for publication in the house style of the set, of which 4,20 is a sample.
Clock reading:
2,00
